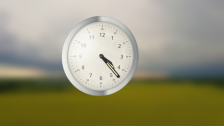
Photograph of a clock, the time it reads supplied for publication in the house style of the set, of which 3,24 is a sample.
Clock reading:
4,23
